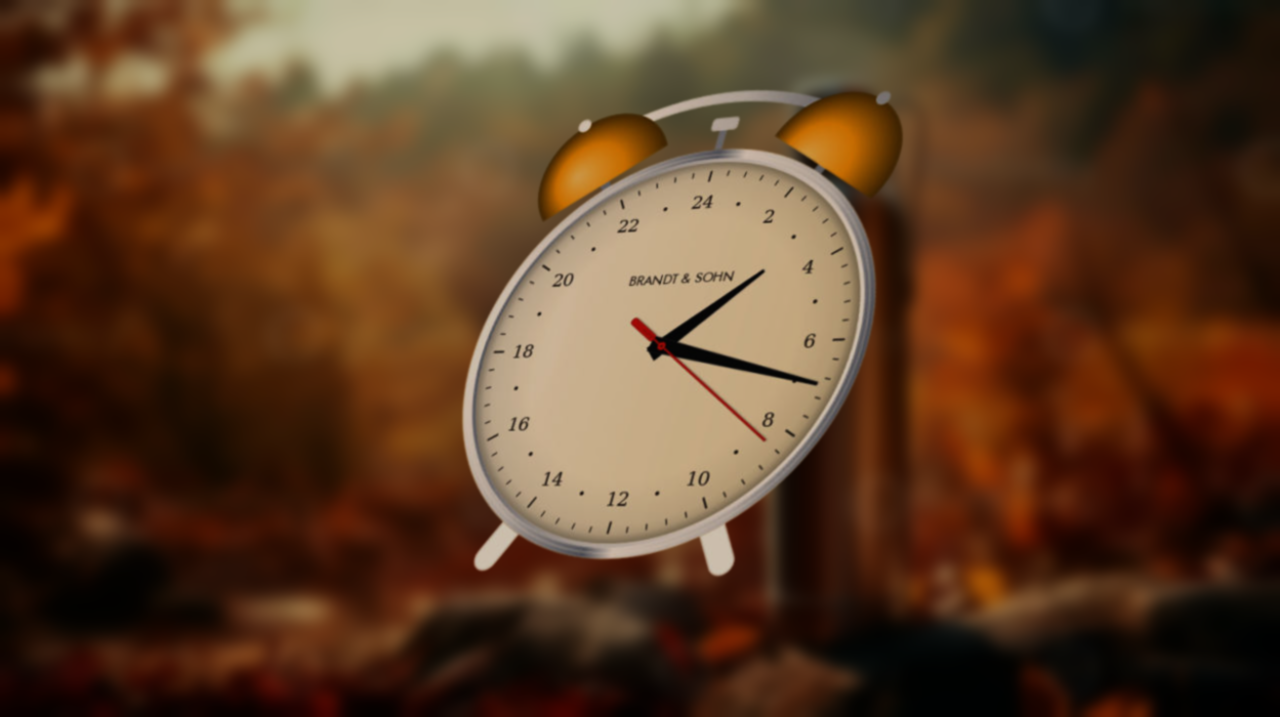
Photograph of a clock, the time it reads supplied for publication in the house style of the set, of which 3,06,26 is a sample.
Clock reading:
3,17,21
